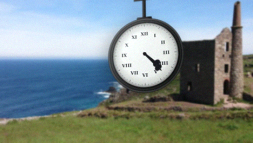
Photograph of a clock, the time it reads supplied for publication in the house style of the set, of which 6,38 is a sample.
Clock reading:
4,23
